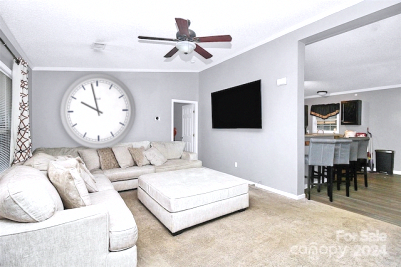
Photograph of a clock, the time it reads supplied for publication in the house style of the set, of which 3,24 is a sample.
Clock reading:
9,58
